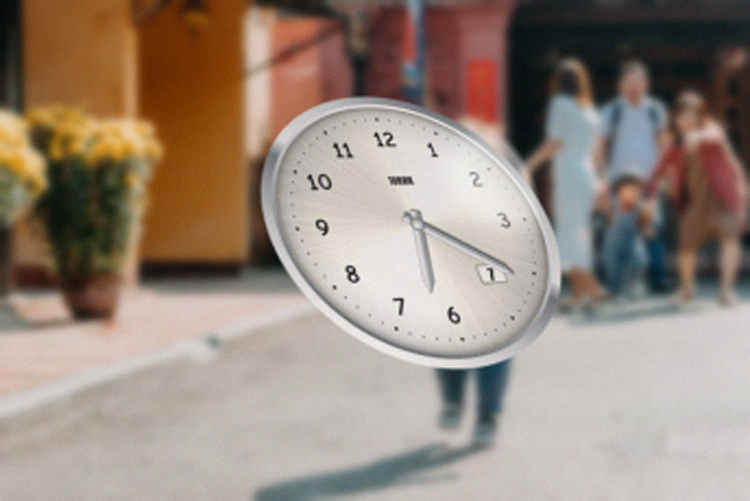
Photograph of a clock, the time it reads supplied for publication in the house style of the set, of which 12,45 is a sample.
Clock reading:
6,21
